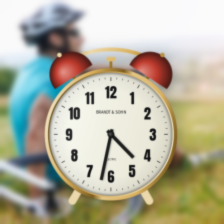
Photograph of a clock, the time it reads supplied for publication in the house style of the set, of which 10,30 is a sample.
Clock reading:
4,32
